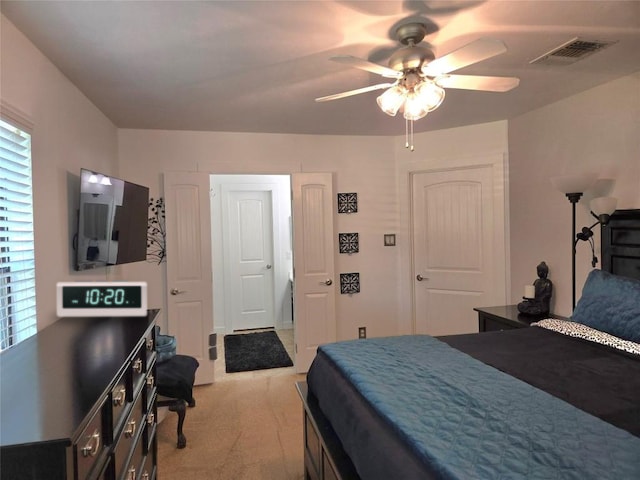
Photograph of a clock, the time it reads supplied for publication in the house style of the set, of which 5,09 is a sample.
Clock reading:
10,20
